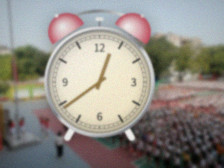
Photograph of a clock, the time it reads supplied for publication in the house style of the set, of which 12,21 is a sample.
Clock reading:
12,39
